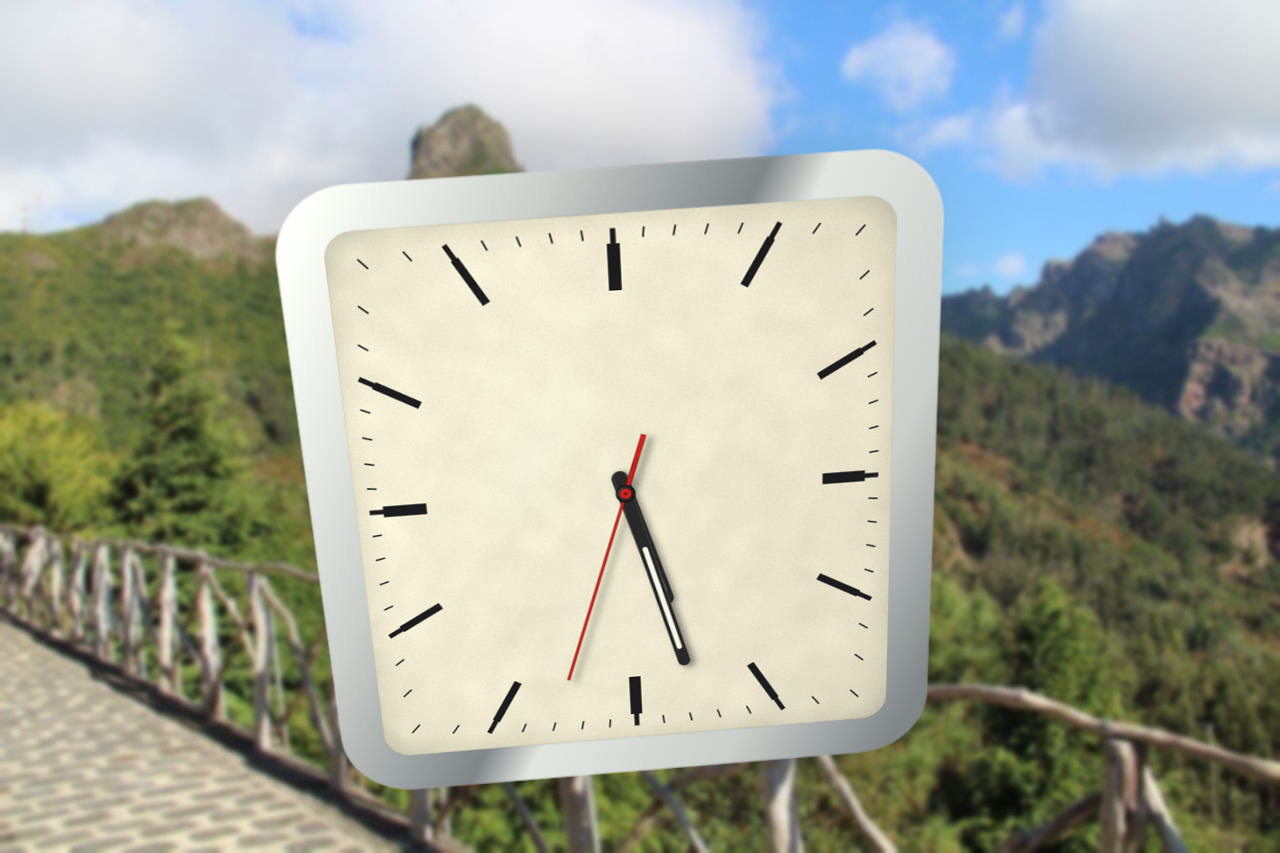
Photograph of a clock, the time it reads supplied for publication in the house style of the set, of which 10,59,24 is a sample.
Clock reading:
5,27,33
